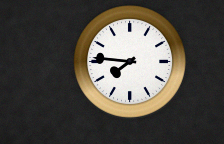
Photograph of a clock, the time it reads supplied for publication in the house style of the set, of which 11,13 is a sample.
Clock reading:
7,46
